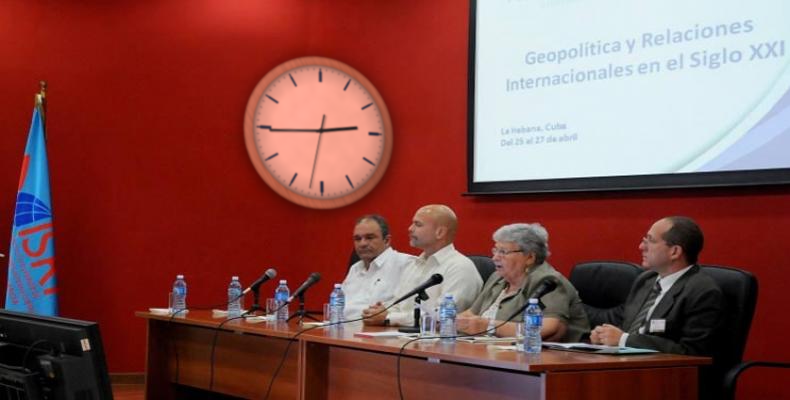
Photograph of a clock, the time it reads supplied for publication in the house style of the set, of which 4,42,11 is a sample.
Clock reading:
2,44,32
